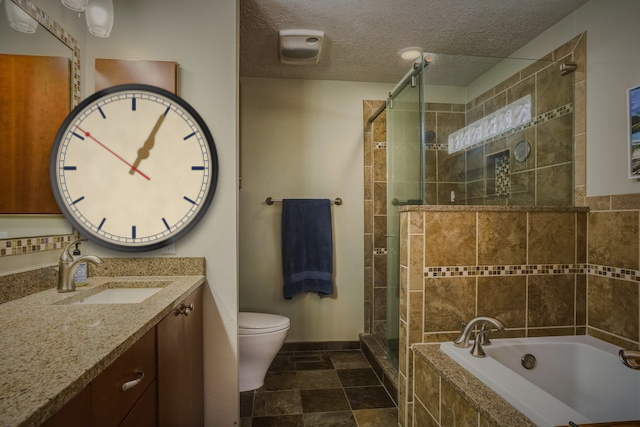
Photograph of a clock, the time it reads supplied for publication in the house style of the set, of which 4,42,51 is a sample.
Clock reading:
1,04,51
